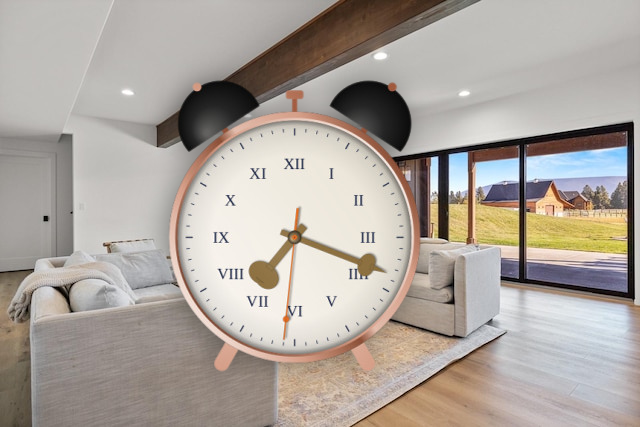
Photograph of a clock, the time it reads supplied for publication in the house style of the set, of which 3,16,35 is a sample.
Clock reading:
7,18,31
